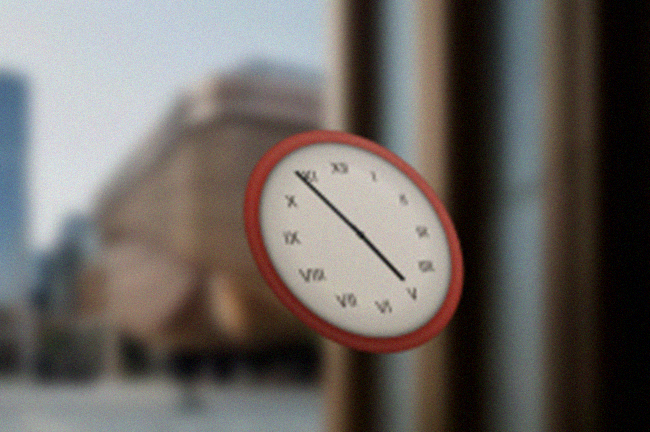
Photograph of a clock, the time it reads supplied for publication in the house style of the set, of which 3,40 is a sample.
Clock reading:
4,54
